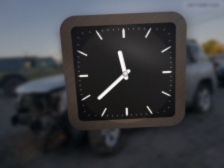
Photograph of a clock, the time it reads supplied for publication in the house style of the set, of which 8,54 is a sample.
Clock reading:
11,38
